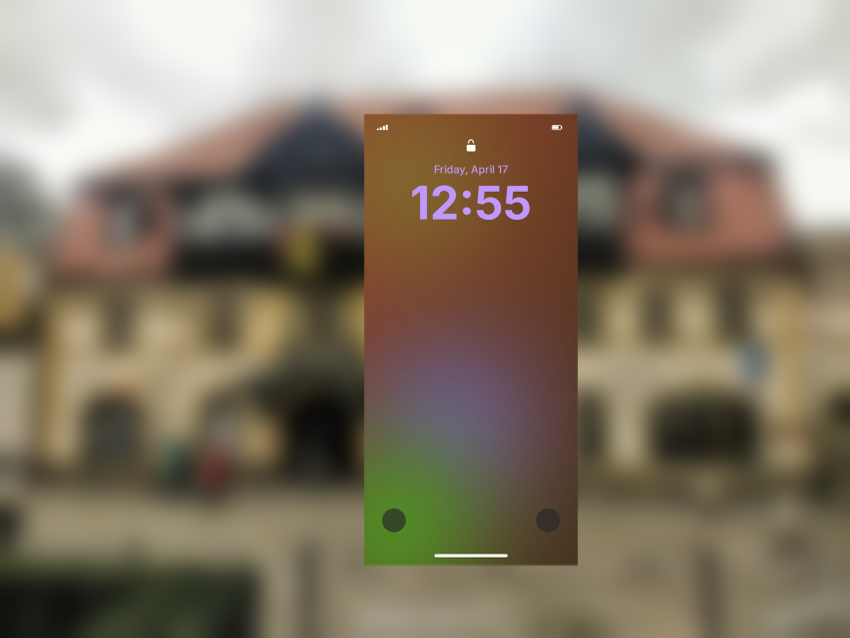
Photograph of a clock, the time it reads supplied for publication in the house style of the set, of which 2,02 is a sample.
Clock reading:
12,55
